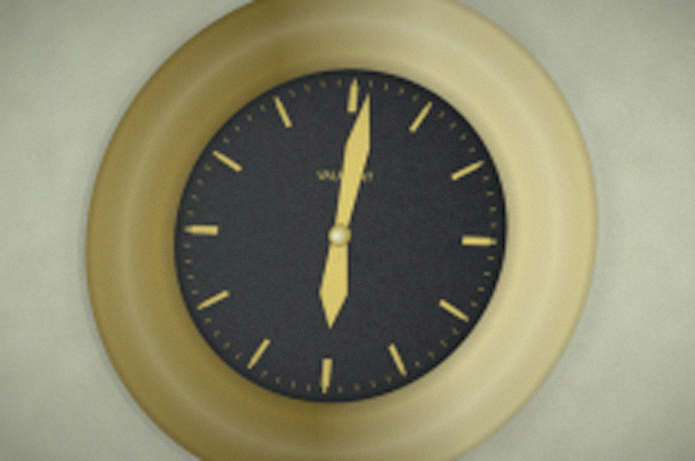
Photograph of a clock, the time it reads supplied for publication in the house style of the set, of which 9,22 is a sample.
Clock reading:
6,01
